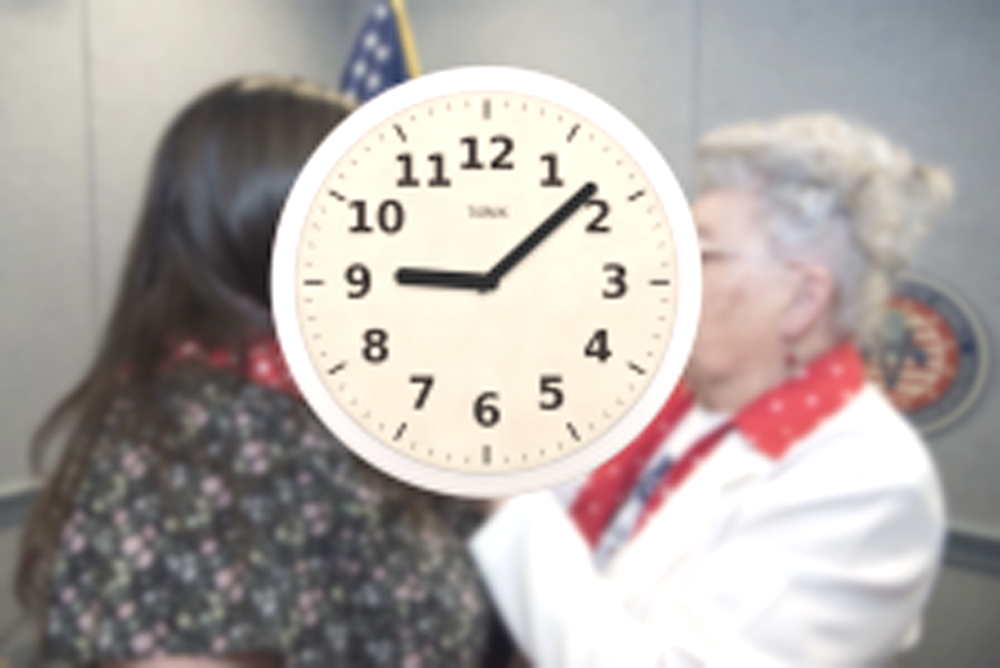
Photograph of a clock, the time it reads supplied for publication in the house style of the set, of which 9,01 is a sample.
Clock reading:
9,08
